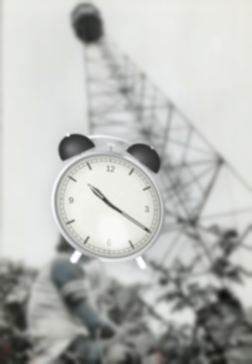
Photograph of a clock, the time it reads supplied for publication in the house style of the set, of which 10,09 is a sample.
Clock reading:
10,20
